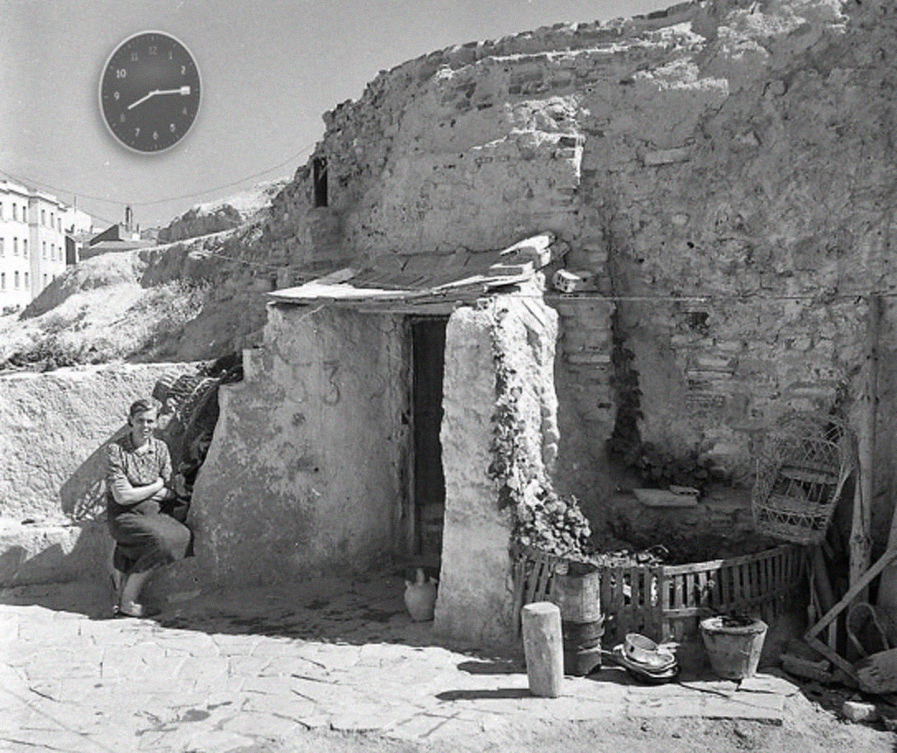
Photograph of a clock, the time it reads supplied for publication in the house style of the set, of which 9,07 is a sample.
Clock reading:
8,15
